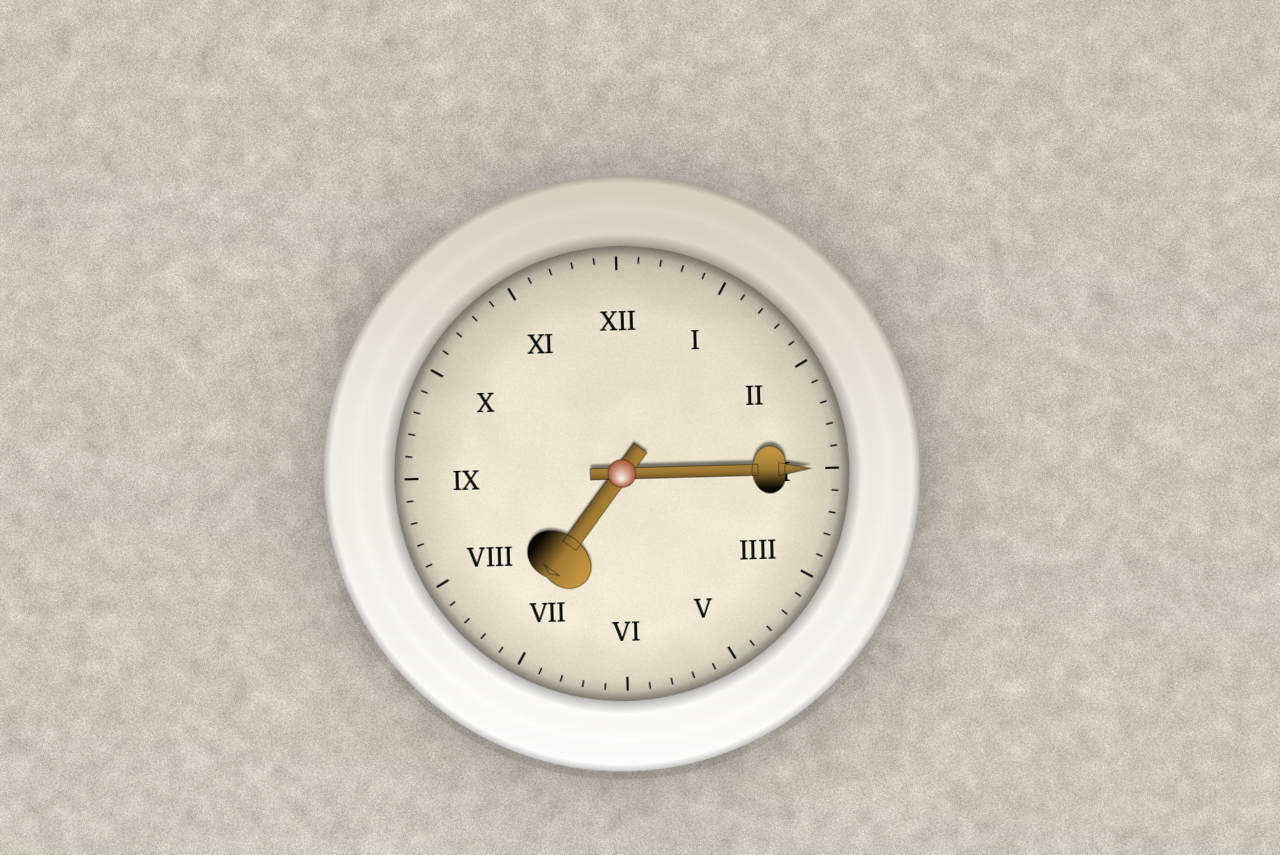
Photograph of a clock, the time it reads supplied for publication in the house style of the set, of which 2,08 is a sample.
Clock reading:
7,15
